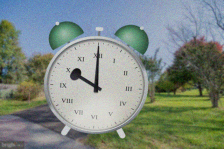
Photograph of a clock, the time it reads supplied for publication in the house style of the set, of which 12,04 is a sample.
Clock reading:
10,00
